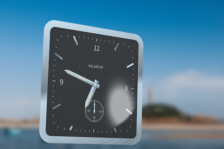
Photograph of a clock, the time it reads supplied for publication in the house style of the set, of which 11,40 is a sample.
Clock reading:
6,48
